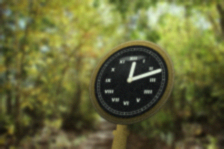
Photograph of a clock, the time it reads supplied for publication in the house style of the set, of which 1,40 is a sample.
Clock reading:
12,12
